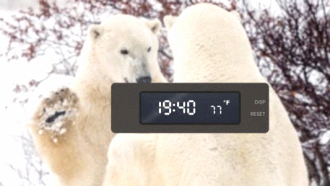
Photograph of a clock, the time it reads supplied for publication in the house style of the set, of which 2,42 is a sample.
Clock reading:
19,40
